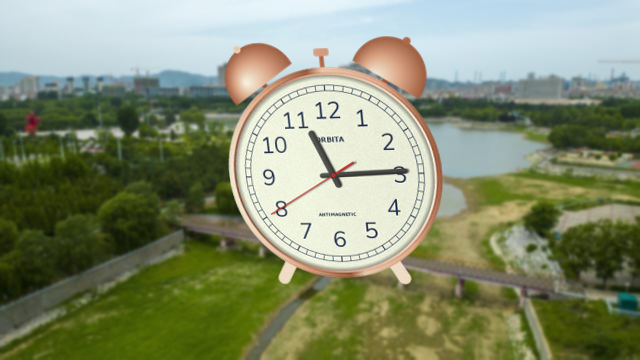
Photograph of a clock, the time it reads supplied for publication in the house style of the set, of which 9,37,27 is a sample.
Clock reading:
11,14,40
